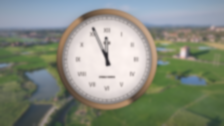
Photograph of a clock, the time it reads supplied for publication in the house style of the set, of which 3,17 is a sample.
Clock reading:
11,56
